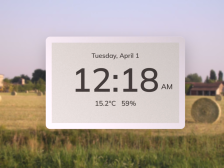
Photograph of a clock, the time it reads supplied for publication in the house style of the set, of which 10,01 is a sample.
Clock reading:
12,18
